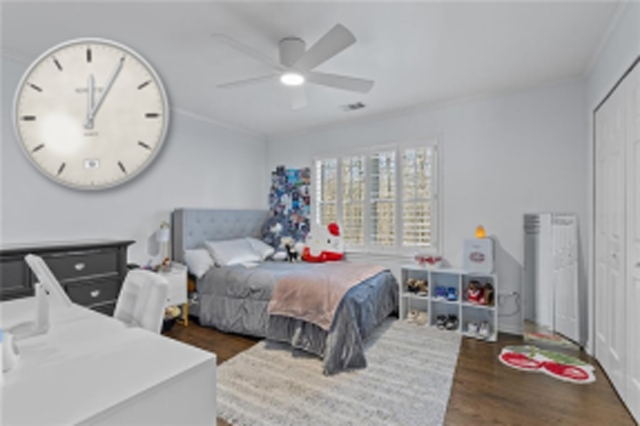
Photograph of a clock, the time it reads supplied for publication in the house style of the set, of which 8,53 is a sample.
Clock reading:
12,05
